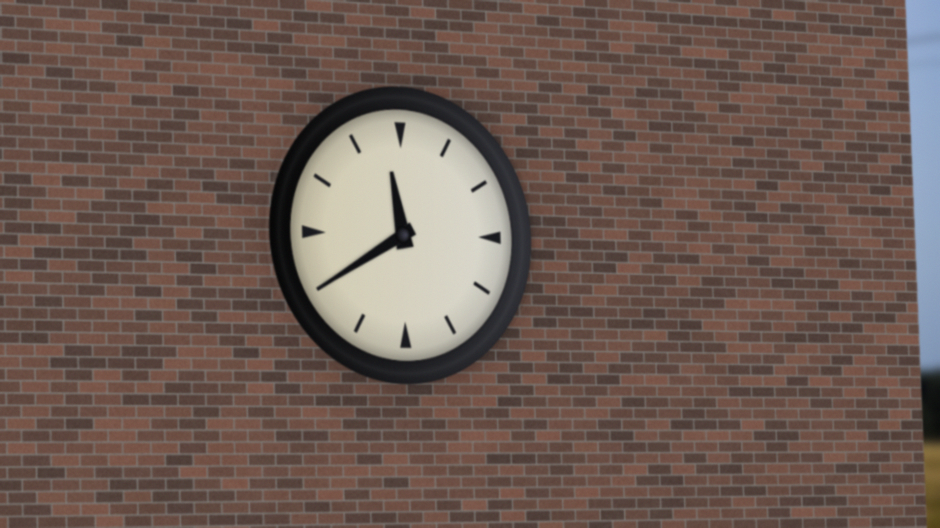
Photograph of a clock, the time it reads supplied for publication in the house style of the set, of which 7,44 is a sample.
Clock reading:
11,40
